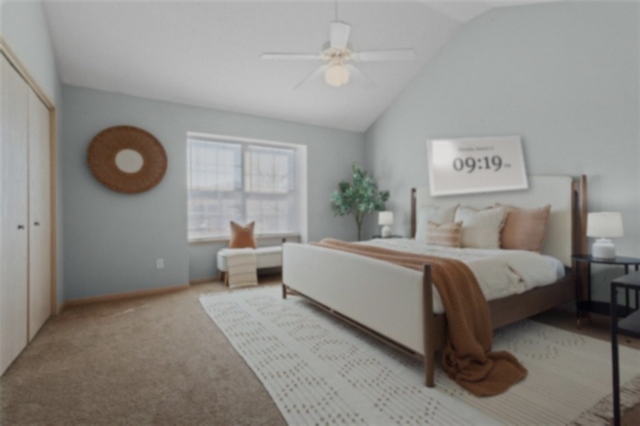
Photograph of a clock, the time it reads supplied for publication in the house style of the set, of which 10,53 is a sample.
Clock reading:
9,19
